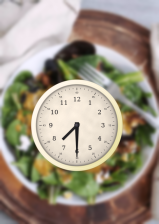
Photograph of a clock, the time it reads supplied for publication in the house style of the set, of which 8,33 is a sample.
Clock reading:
7,30
